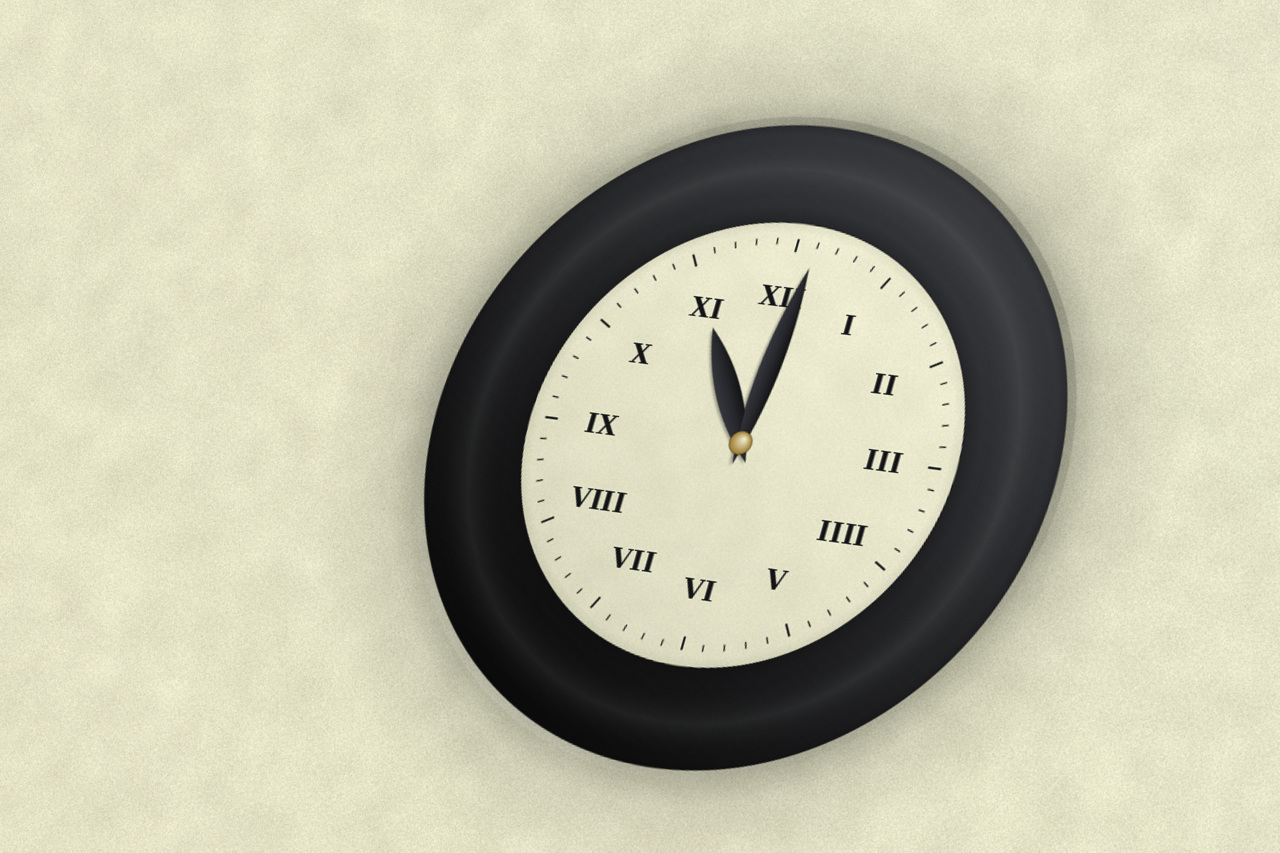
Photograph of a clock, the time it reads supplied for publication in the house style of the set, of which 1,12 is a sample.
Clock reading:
11,01
